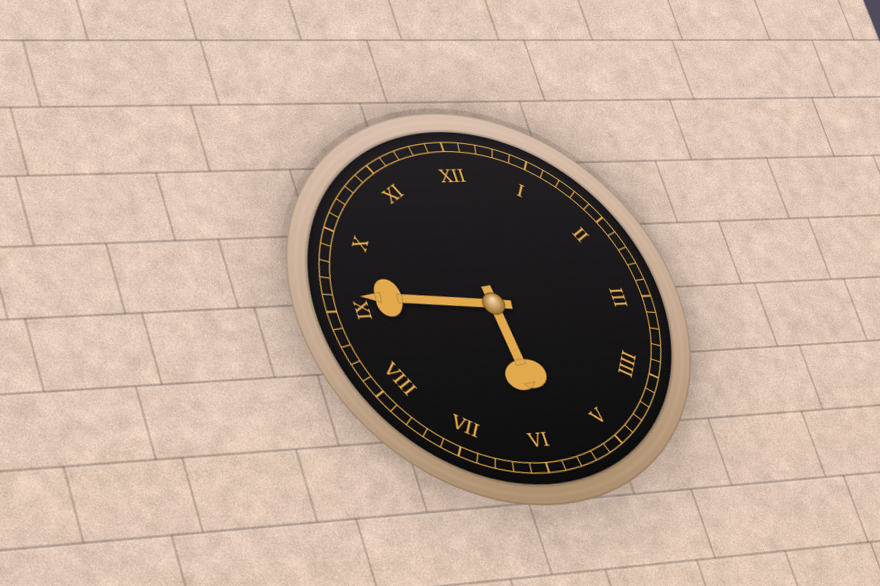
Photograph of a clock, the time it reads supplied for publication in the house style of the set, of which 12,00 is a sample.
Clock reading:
5,46
